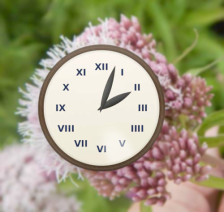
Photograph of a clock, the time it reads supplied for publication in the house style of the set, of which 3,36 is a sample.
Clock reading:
2,03
